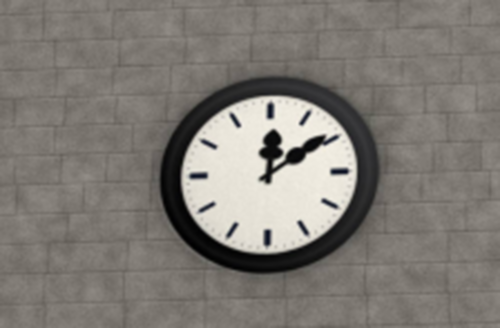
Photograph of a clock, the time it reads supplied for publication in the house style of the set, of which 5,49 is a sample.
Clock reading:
12,09
